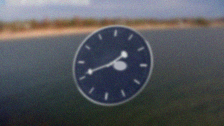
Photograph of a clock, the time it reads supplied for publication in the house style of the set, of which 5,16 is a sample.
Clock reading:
1,41
